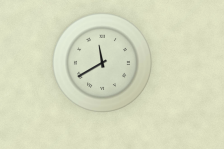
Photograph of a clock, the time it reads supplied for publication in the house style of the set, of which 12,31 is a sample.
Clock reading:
11,40
